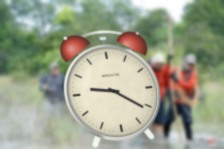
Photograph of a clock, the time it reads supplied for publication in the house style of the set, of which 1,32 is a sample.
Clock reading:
9,21
